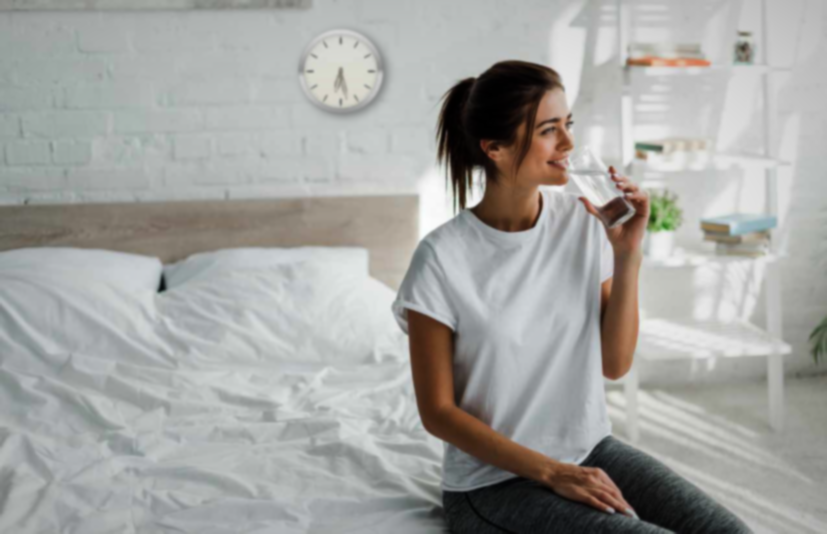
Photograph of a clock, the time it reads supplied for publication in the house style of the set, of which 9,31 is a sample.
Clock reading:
6,28
